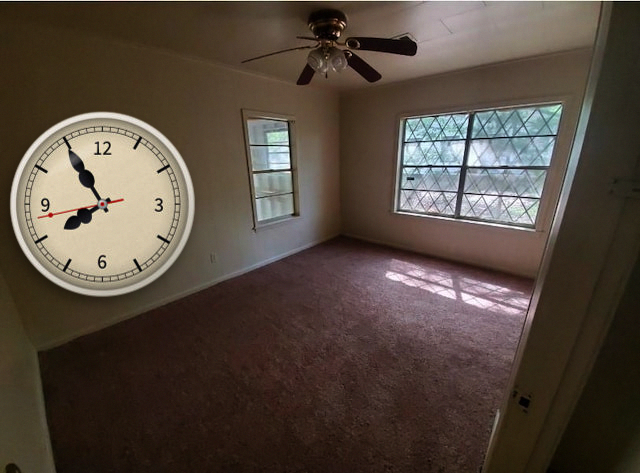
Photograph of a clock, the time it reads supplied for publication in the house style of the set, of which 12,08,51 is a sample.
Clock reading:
7,54,43
